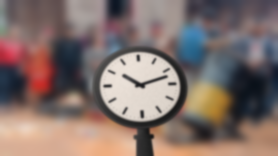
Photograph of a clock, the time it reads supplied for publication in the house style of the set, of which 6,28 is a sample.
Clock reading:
10,12
